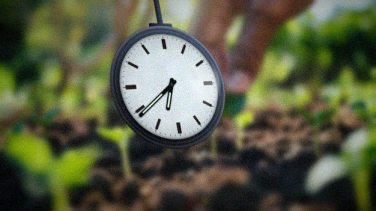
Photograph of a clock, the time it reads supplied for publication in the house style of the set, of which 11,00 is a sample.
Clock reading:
6,39
